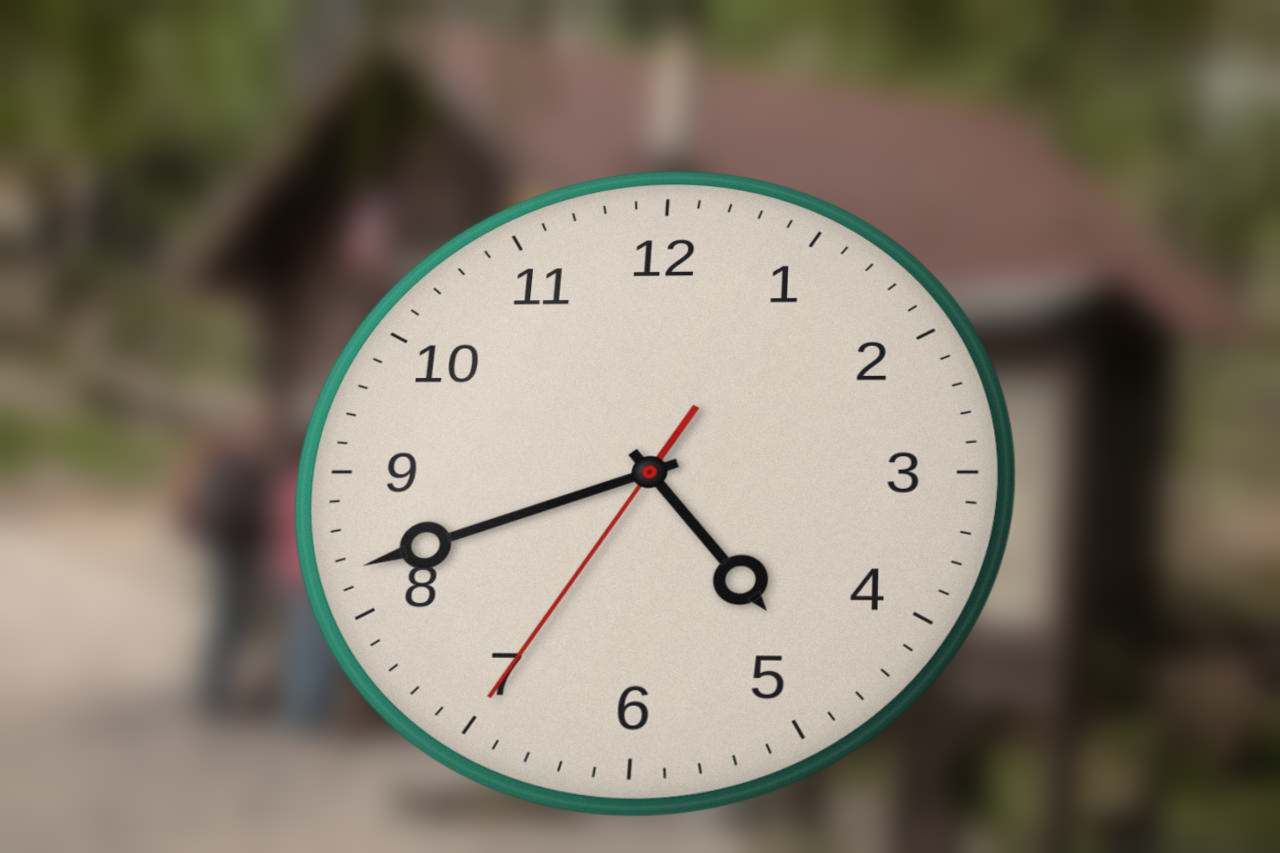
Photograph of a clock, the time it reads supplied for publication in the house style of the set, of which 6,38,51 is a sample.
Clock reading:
4,41,35
